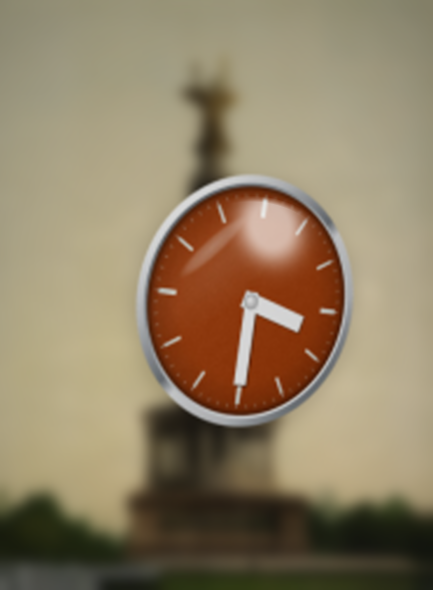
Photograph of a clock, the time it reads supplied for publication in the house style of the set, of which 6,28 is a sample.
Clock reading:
3,30
